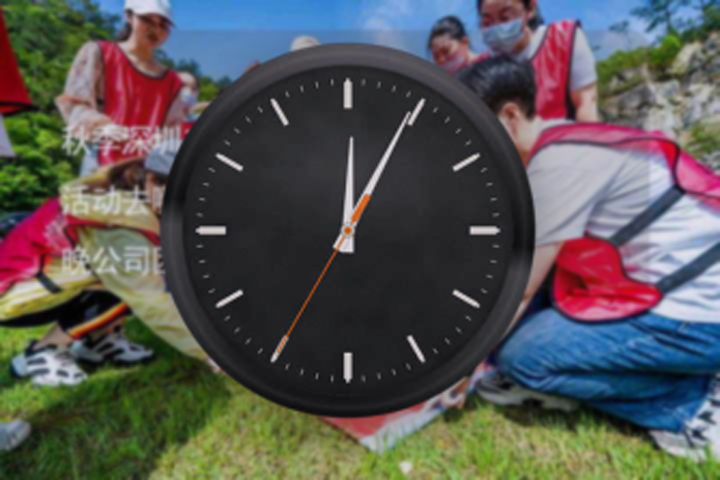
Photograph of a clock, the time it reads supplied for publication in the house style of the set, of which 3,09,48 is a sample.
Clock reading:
12,04,35
